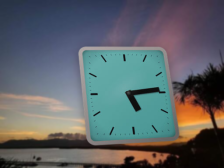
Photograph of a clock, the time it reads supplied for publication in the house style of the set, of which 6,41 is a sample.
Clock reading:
5,14
